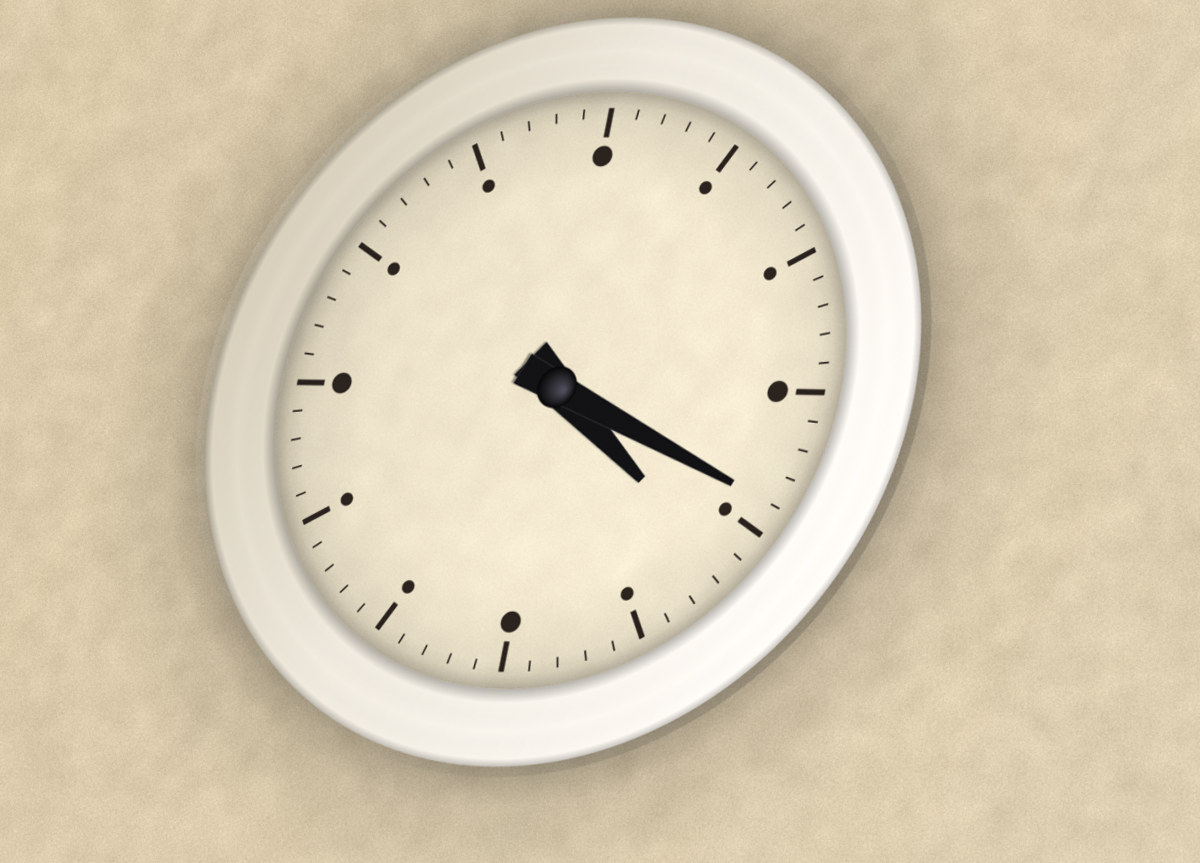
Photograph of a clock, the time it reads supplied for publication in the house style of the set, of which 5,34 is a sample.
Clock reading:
4,19
